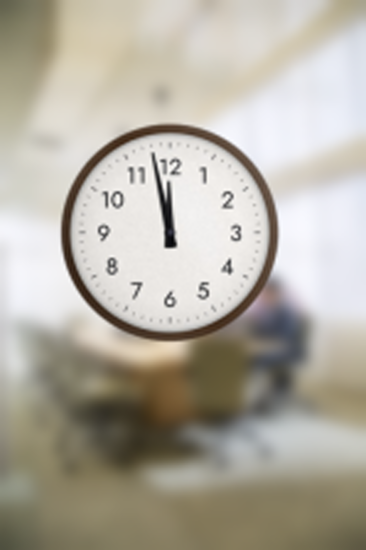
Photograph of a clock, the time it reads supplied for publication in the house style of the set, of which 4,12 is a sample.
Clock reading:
11,58
